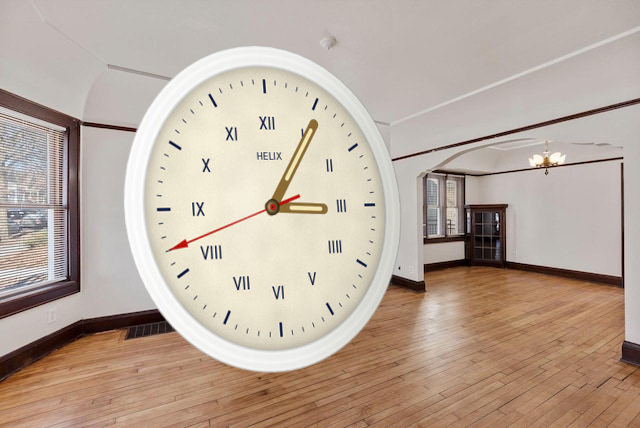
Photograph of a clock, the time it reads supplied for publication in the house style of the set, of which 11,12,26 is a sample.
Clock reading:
3,05,42
